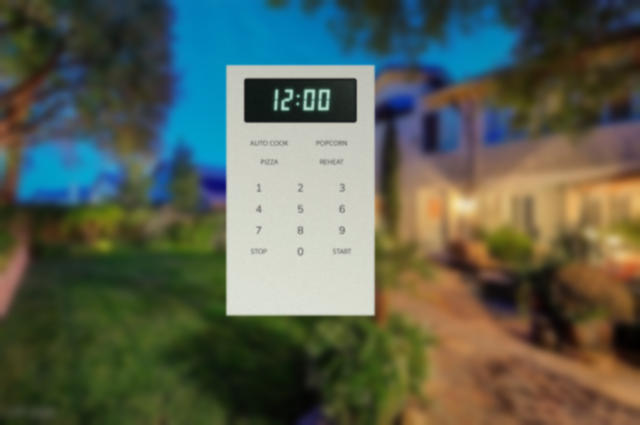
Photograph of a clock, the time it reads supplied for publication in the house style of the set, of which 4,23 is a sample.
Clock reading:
12,00
